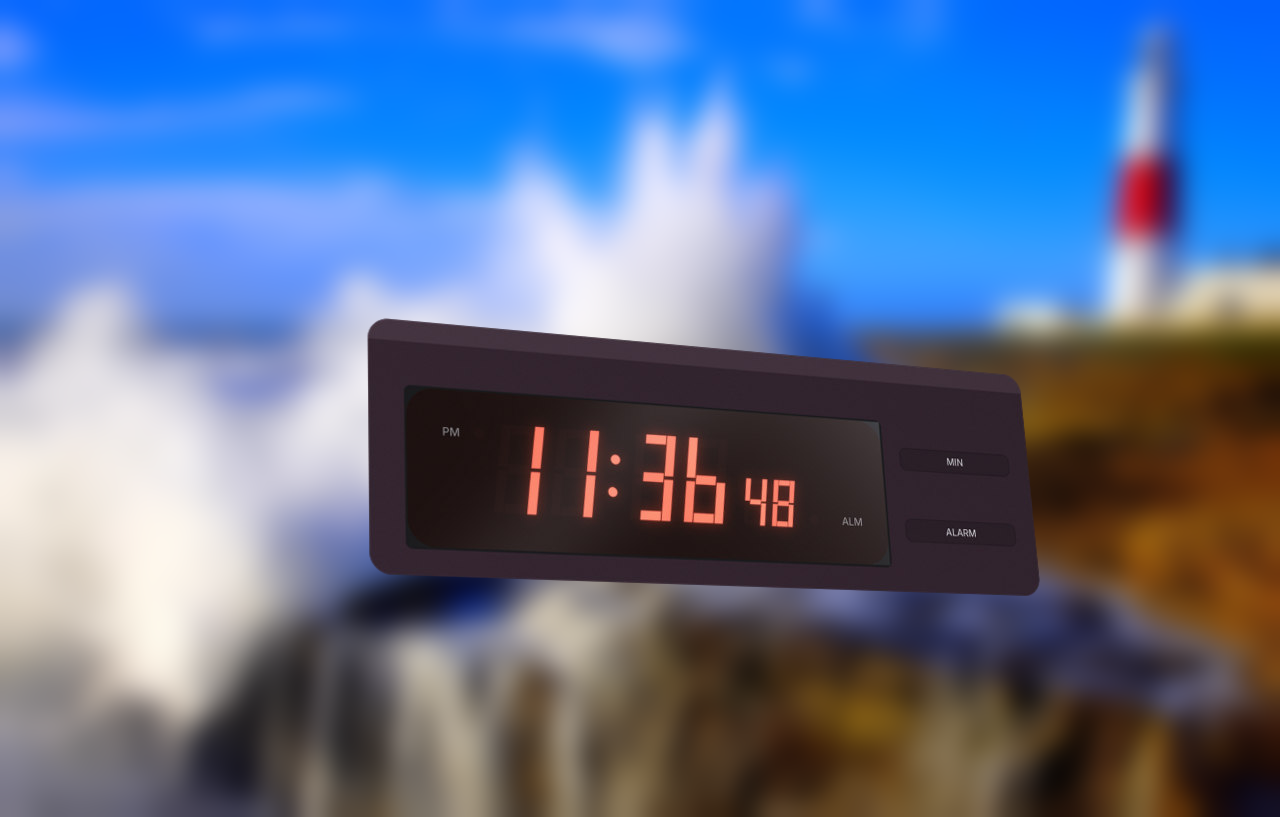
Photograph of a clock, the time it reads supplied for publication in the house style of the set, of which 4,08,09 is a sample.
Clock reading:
11,36,48
